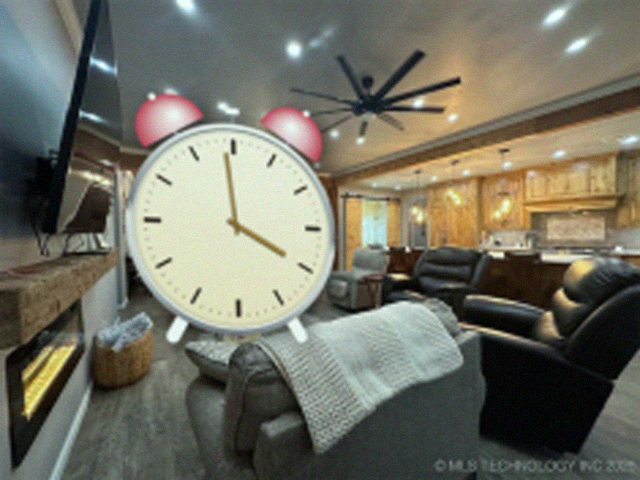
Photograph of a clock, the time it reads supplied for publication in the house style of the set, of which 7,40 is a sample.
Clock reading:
3,59
